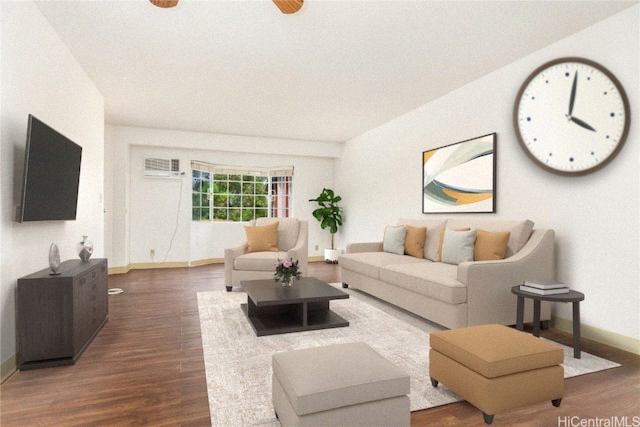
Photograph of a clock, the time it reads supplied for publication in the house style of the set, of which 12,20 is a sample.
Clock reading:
4,02
